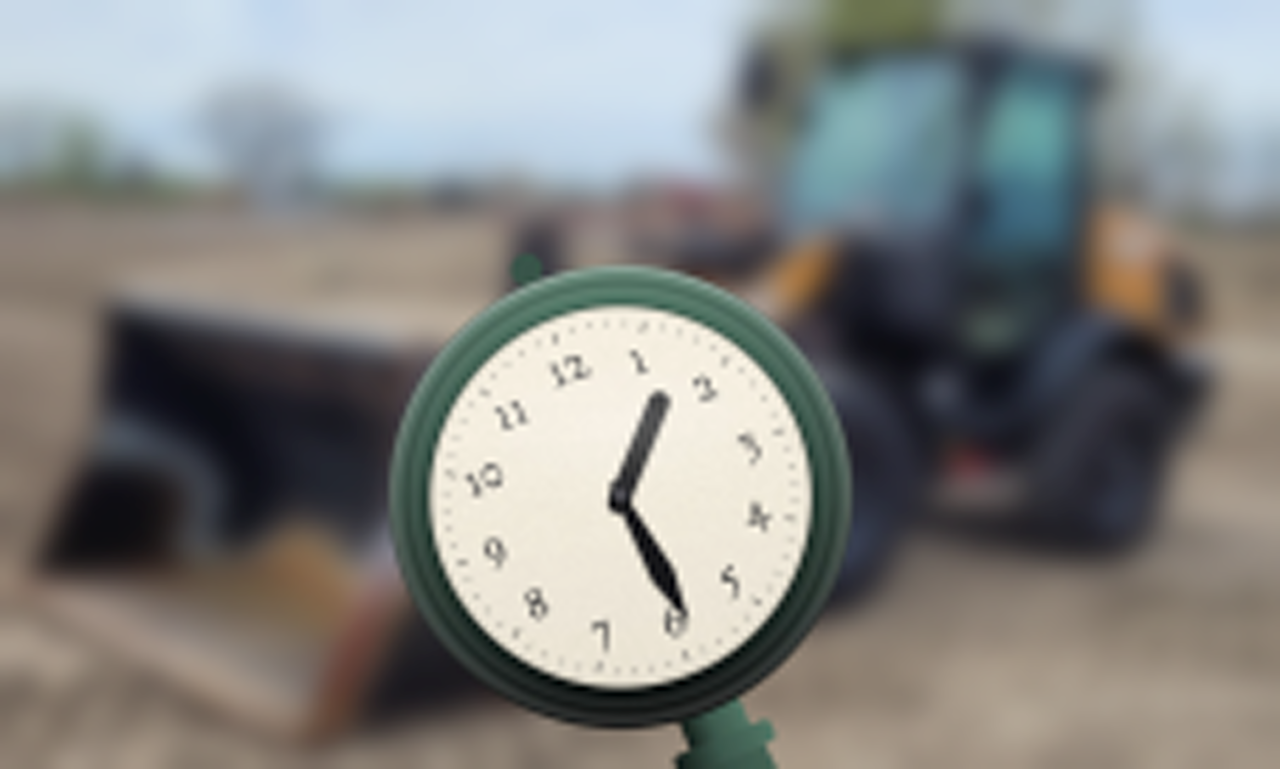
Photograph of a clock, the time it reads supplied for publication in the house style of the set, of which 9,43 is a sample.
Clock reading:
1,29
